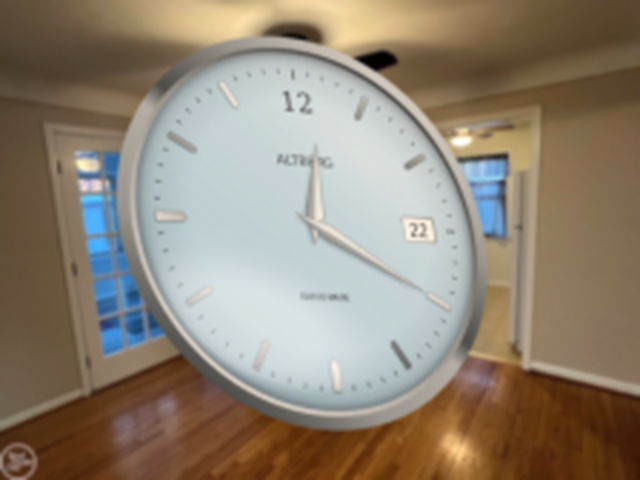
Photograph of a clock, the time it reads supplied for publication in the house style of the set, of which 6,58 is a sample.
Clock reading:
12,20
